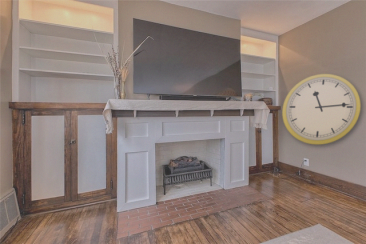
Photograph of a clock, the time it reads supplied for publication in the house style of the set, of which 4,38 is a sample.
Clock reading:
11,14
